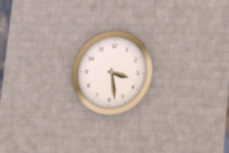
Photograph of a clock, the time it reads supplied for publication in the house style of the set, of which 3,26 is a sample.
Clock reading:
3,28
